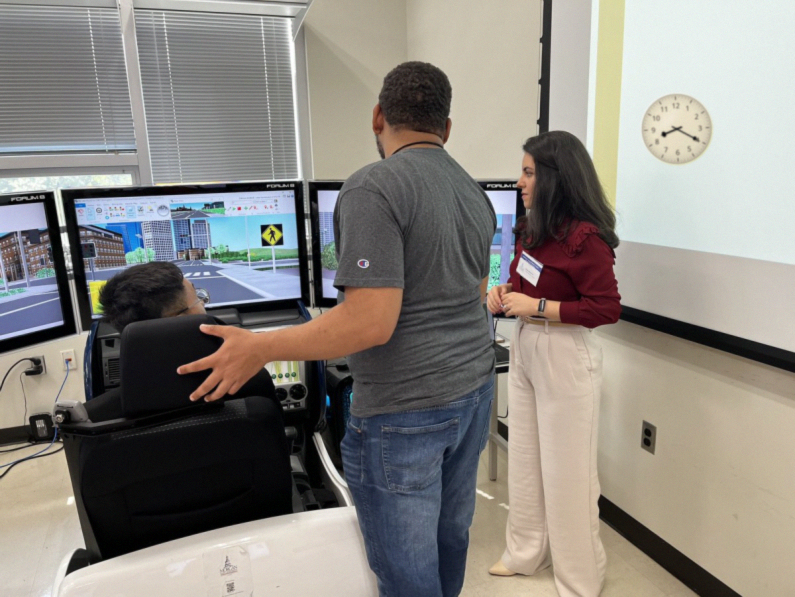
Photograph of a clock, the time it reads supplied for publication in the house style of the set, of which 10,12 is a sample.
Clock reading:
8,20
